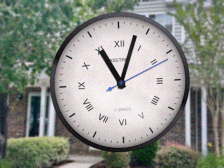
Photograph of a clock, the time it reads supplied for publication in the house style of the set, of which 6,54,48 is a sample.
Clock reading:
11,03,11
